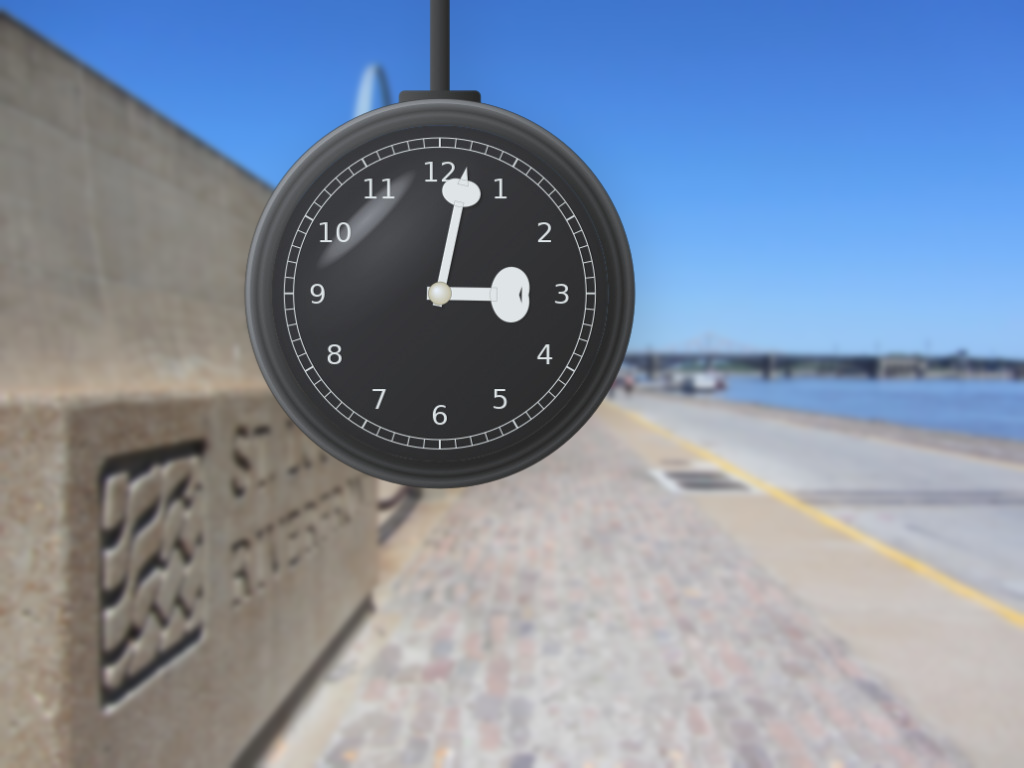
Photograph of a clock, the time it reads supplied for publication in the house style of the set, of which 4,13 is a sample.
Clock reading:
3,02
